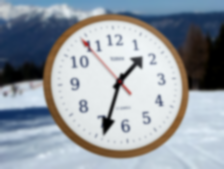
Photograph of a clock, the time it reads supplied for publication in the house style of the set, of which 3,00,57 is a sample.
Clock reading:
1,33,54
